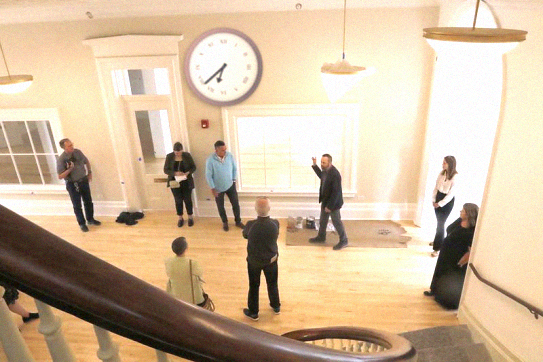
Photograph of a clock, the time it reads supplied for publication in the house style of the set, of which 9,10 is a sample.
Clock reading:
6,38
